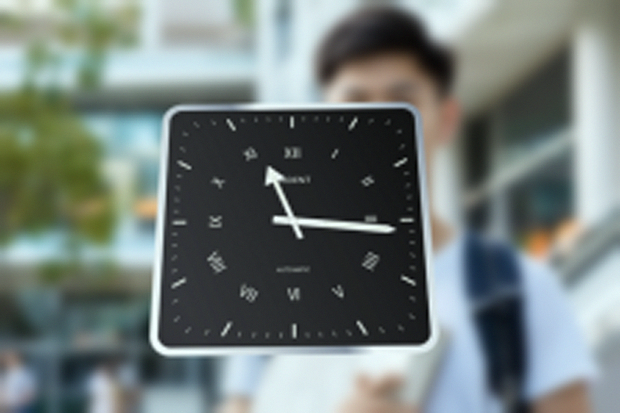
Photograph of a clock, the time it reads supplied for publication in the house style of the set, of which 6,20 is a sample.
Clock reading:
11,16
